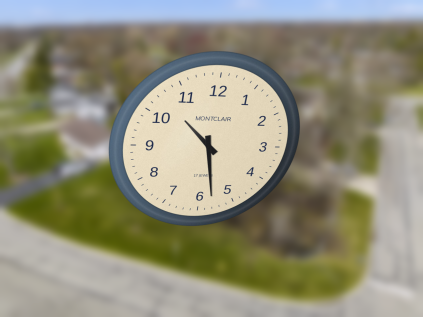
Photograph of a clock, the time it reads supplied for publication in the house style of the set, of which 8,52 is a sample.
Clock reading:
10,28
